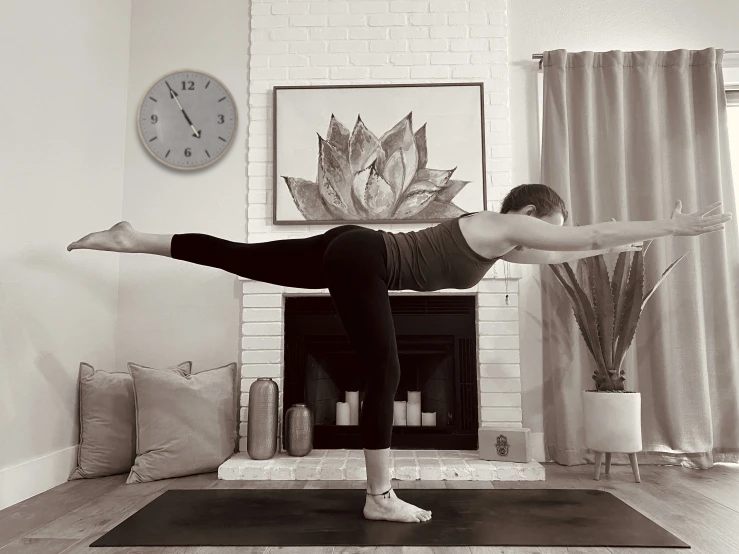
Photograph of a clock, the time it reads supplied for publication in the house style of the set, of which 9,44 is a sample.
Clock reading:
4,55
